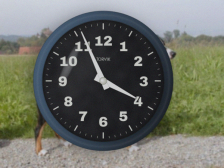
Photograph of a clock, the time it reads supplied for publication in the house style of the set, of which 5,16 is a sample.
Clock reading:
3,56
